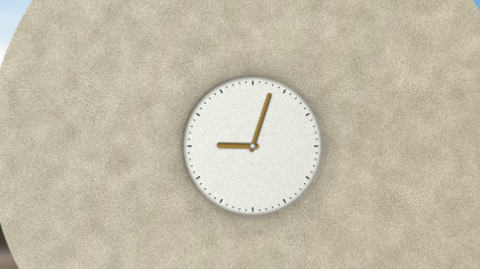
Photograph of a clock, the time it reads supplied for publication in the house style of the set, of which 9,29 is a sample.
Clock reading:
9,03
